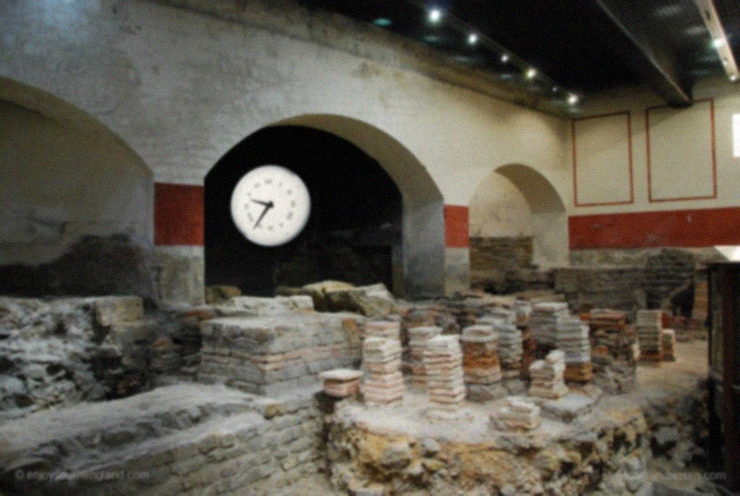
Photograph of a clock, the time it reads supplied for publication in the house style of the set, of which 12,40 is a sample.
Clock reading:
9,36
